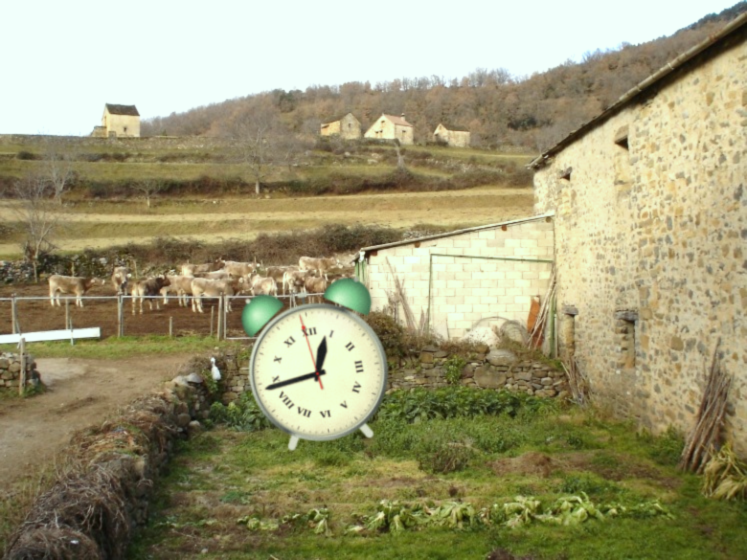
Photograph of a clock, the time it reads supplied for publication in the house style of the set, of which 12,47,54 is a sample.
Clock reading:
12,43,59
